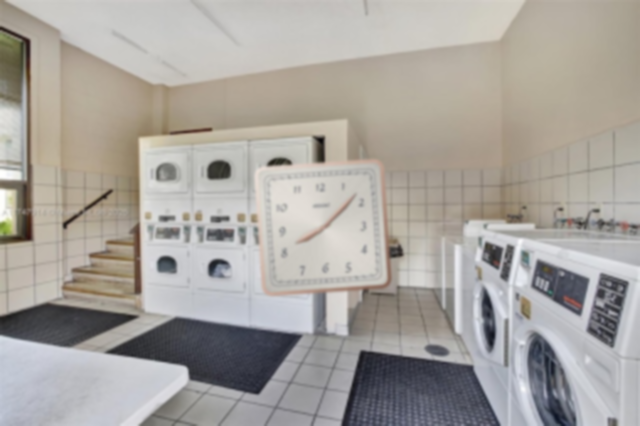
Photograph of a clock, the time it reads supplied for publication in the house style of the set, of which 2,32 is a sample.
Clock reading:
8,08
